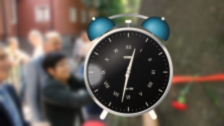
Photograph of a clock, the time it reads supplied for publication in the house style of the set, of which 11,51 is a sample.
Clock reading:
12,32
